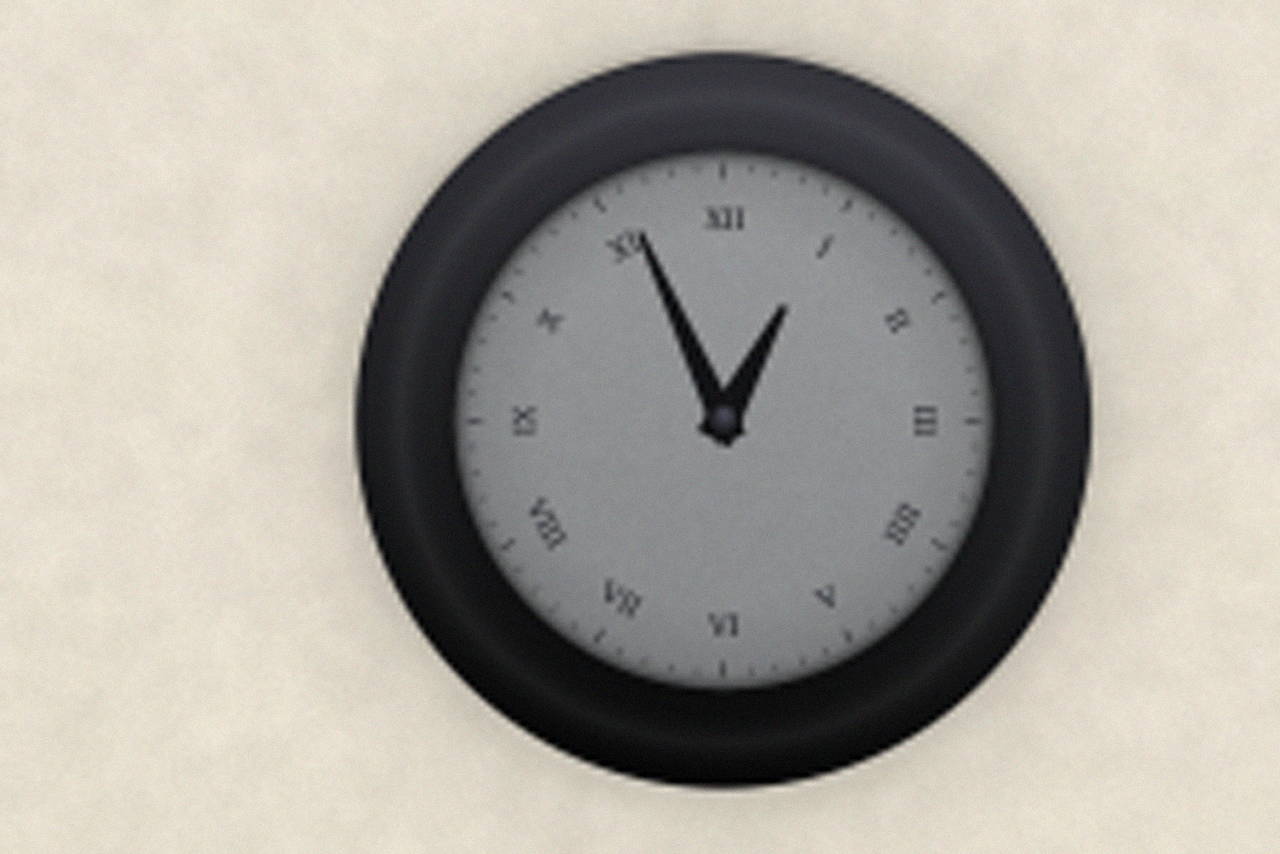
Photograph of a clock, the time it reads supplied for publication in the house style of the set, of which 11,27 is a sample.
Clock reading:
12,56
